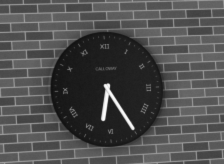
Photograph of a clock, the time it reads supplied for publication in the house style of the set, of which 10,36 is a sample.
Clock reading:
6,25
